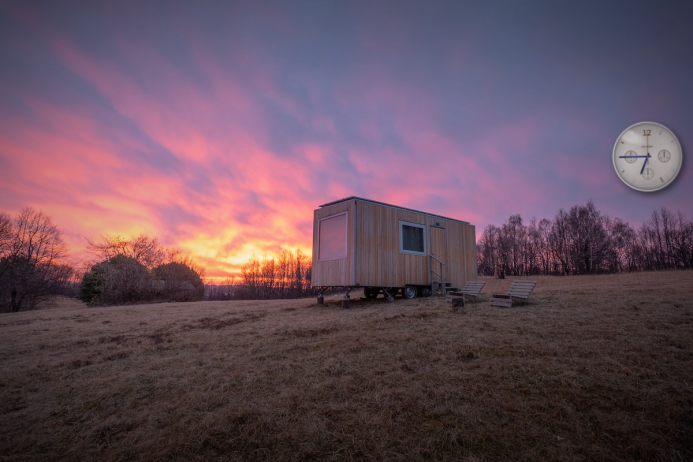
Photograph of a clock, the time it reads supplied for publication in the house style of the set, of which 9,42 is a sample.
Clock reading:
6,45
